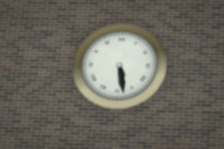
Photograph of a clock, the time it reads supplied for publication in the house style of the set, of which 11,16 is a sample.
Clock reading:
5,28
